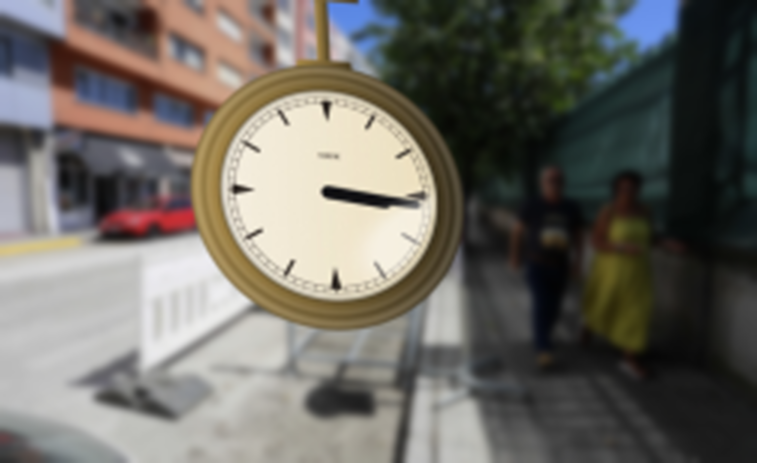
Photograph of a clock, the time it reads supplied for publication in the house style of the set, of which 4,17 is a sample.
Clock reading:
3,16
